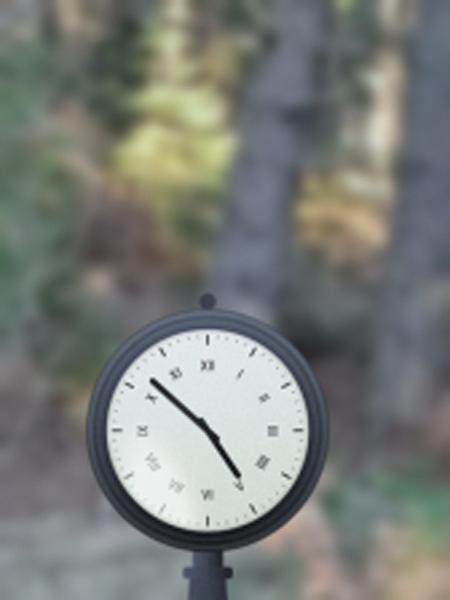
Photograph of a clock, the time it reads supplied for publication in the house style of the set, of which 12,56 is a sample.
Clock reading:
4,52
